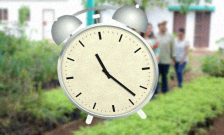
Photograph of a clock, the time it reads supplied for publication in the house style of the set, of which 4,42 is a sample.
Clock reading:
11,23
